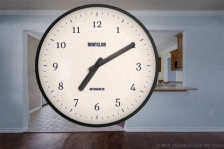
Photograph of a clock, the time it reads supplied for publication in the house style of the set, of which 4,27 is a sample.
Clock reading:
7,10
